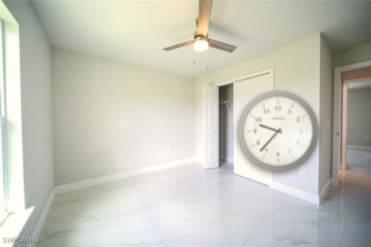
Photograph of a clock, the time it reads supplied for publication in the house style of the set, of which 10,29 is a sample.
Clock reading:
9,37
